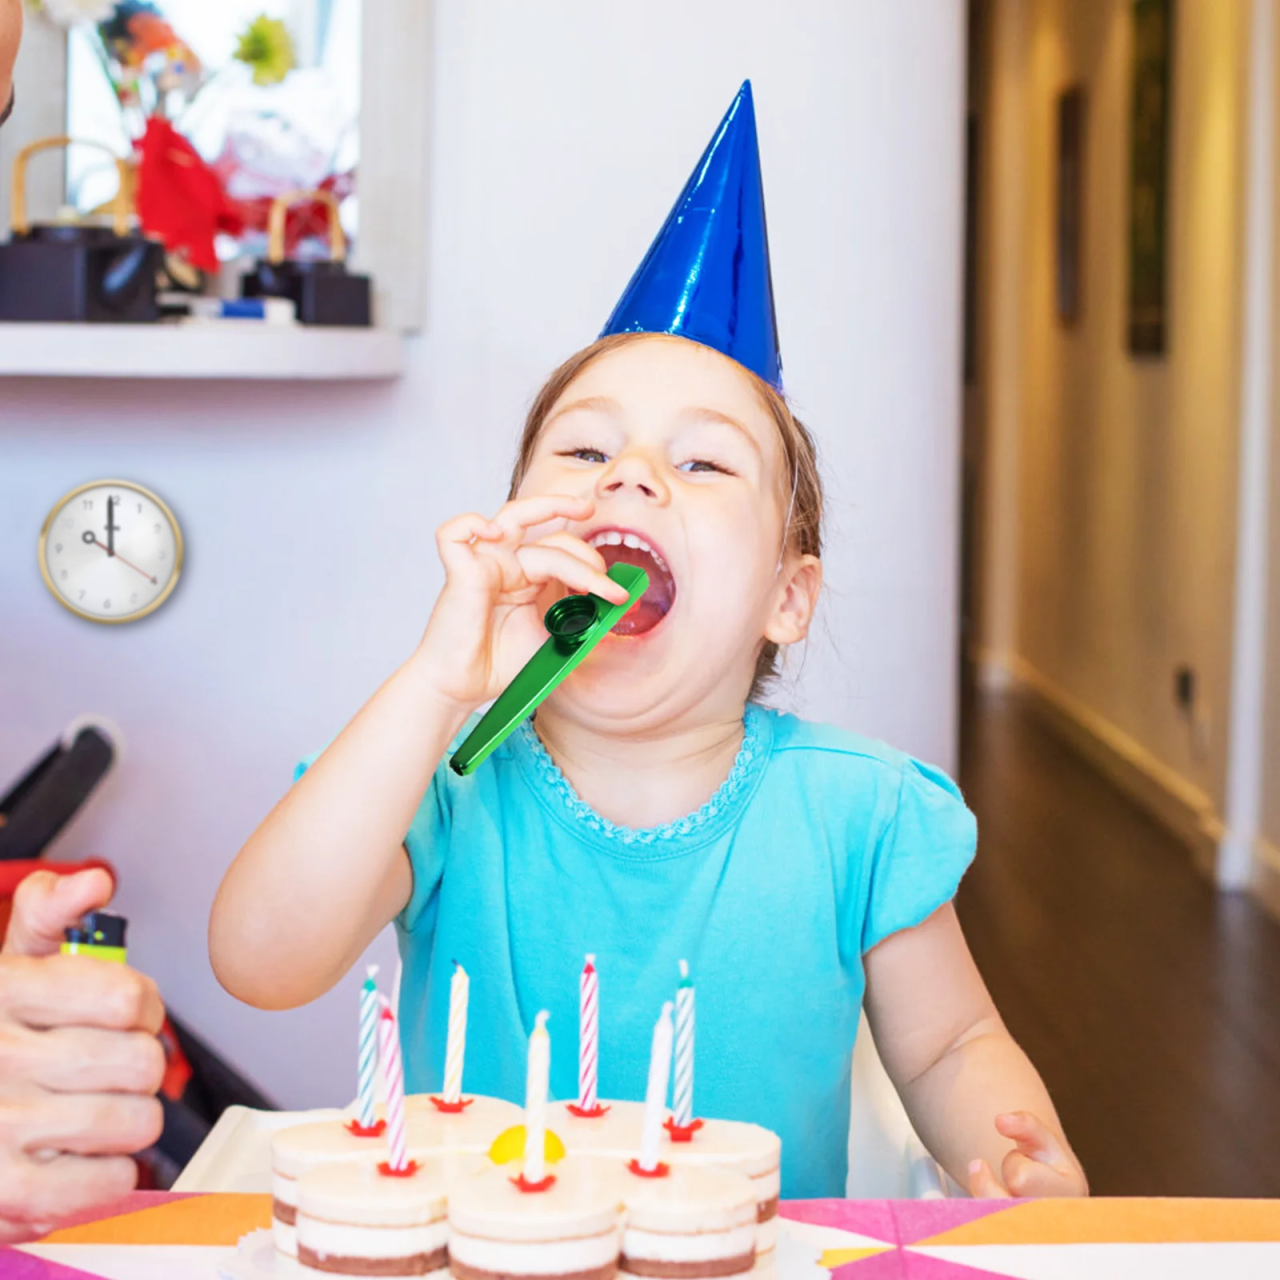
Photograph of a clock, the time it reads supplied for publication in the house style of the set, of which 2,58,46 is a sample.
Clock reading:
9,59,20
